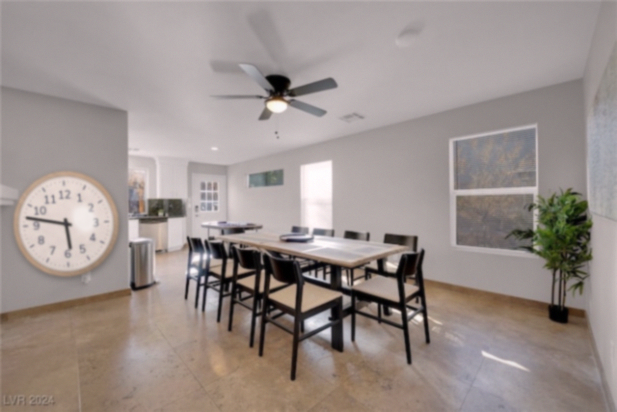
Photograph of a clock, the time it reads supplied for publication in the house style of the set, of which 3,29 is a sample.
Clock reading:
5,47
